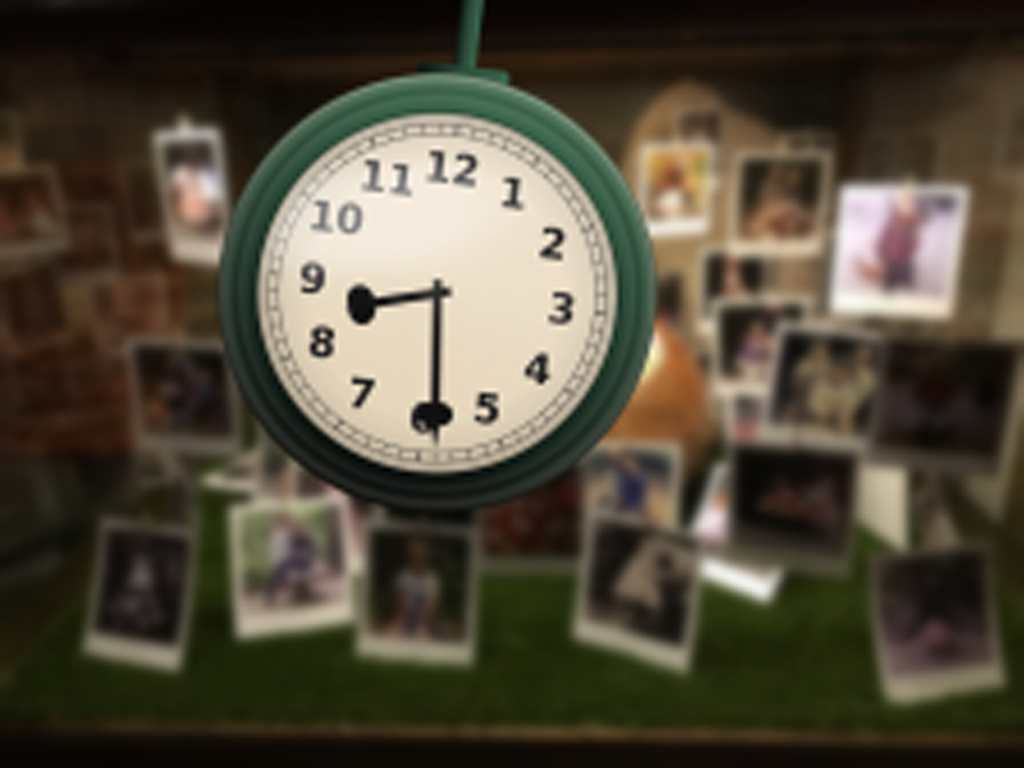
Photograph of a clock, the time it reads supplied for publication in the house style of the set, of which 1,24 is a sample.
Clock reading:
8,29
